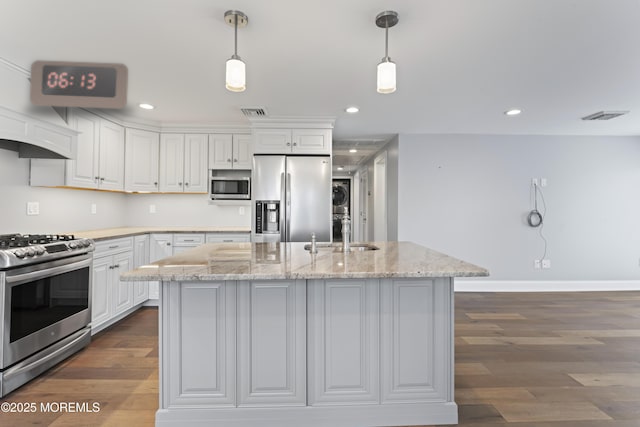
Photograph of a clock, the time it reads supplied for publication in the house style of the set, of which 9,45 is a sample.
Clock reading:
6,13
